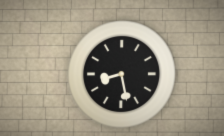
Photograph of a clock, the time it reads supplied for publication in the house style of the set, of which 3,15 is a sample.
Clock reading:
8,28
